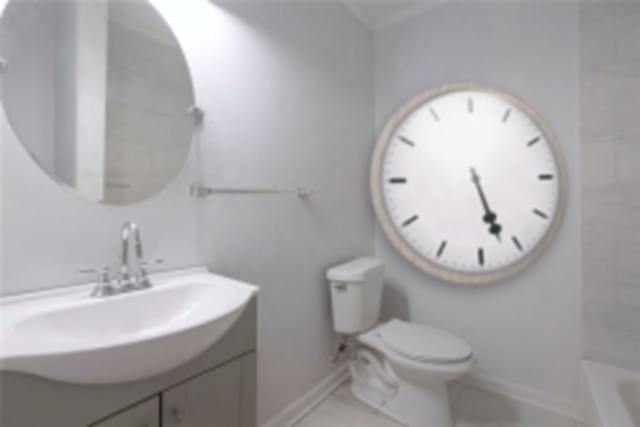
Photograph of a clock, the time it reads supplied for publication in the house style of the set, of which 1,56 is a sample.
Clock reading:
5,27
